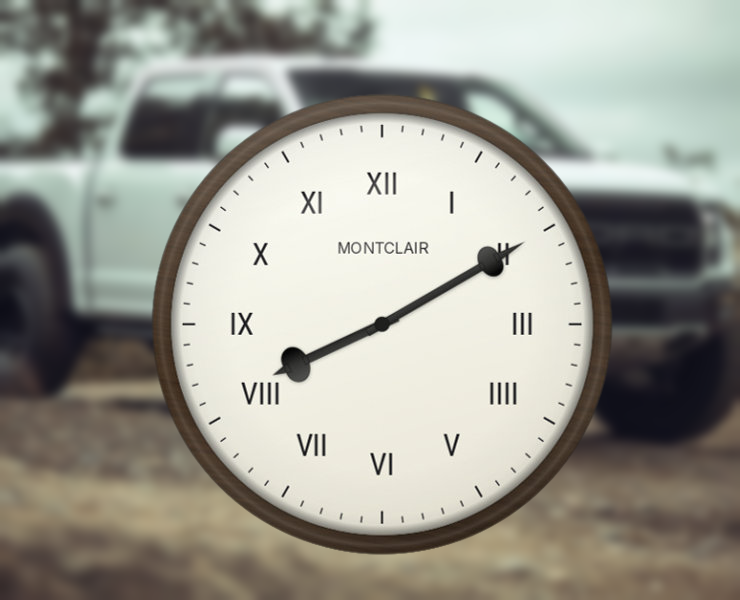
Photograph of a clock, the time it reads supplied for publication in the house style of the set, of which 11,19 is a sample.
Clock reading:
8,10
